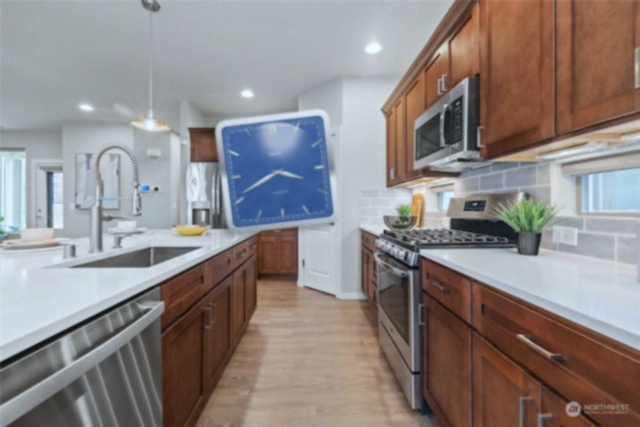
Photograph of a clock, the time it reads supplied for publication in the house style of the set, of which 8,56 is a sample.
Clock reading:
3,41
